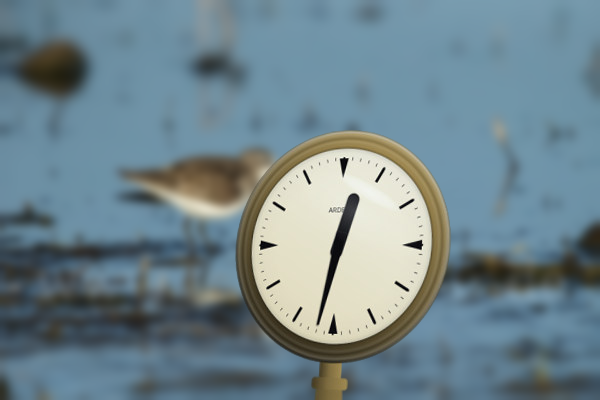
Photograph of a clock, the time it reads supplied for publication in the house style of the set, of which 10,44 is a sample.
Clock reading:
12,32
